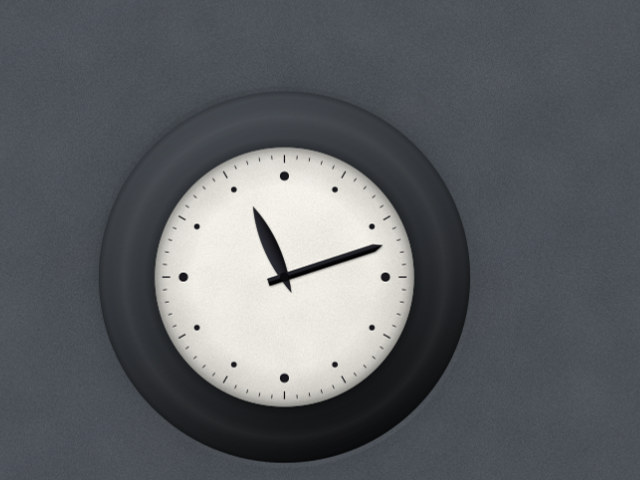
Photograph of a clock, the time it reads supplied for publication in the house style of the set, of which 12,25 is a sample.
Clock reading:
11,12
